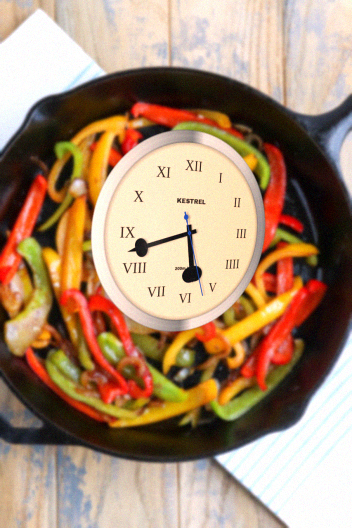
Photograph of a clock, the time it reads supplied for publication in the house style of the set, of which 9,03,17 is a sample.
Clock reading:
5,42,27
